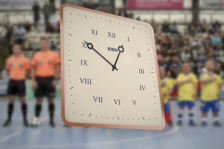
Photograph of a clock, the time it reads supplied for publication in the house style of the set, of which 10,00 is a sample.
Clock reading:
12,51
